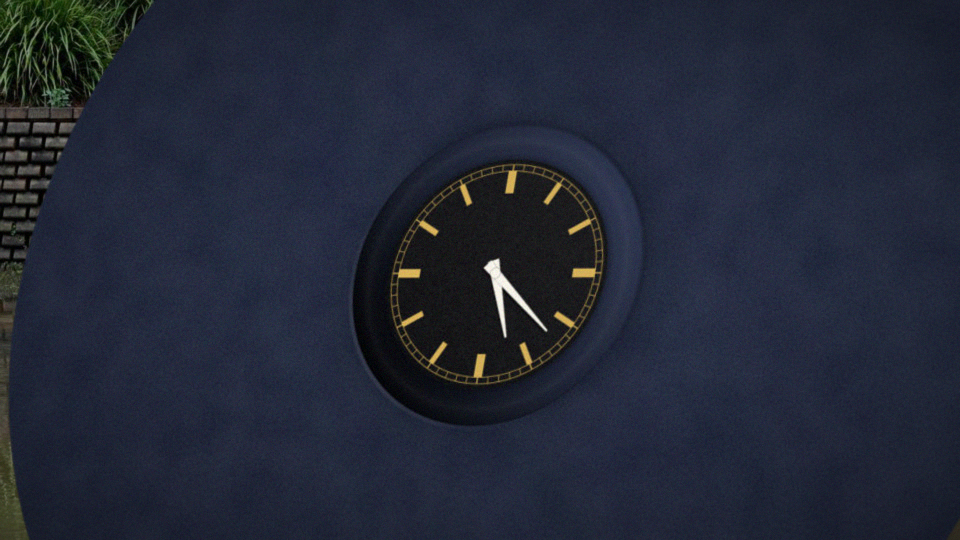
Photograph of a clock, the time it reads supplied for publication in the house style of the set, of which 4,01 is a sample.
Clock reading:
5,22
